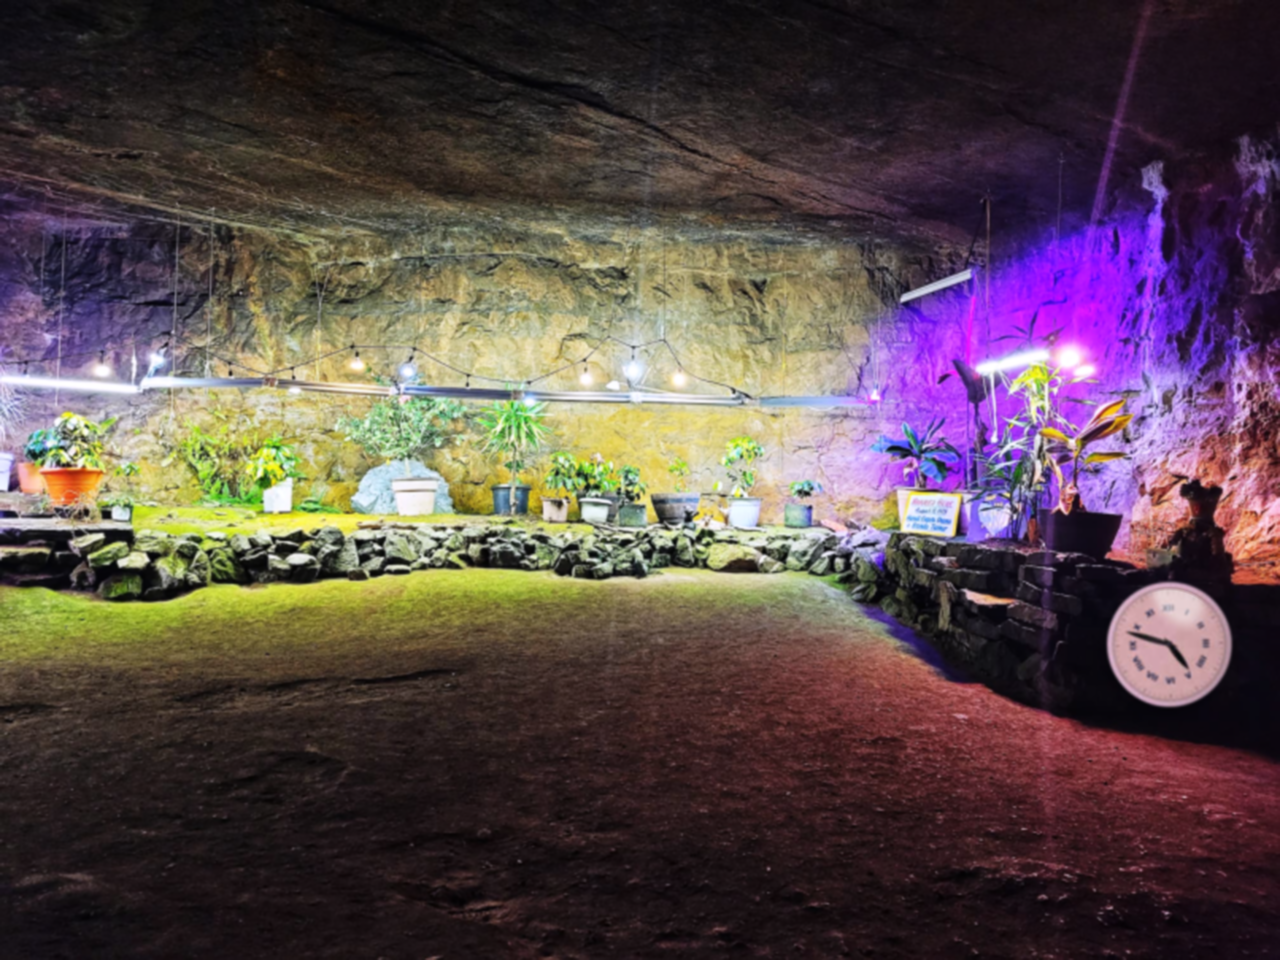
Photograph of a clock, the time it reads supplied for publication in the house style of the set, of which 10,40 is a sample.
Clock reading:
4,48
